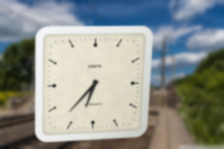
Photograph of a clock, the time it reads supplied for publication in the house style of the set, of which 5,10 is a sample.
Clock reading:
6,37
